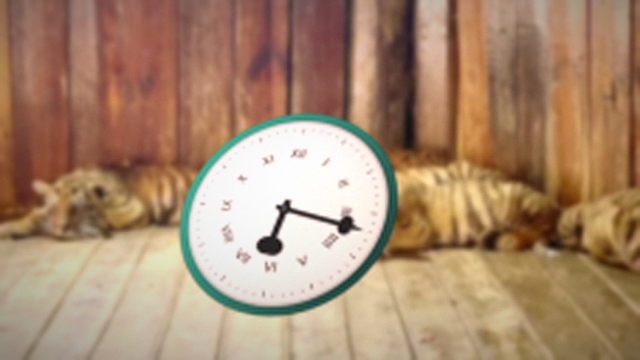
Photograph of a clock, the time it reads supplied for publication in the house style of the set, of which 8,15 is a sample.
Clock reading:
6,17
